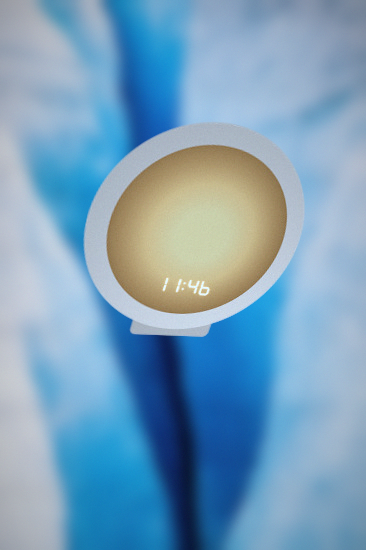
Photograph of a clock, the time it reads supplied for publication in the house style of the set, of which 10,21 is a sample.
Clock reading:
11,46
